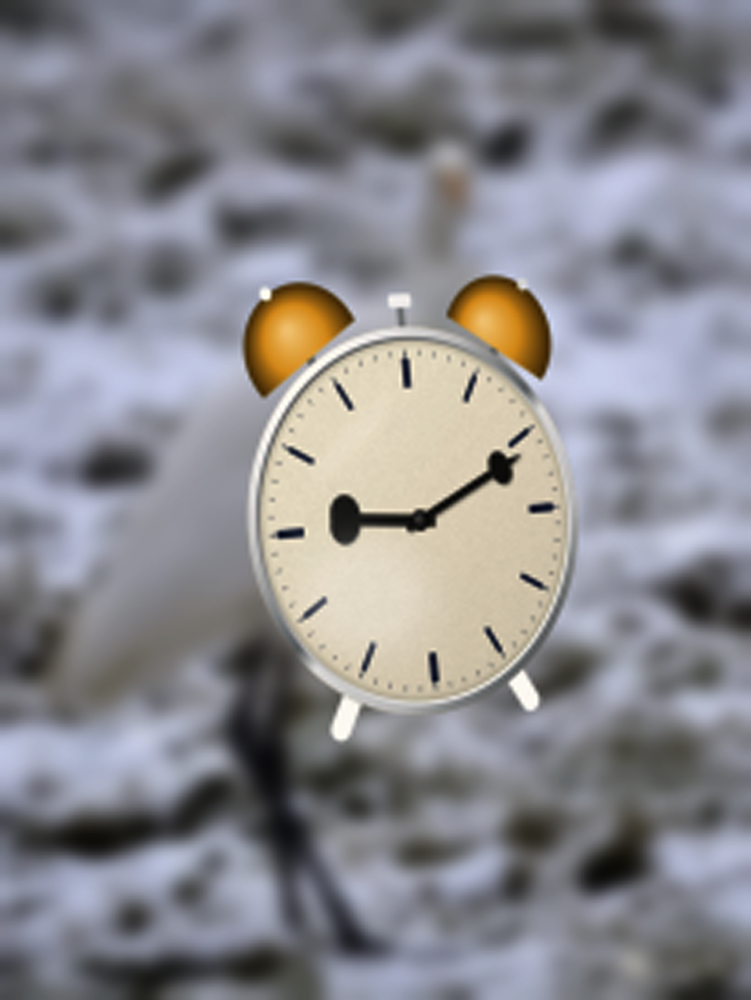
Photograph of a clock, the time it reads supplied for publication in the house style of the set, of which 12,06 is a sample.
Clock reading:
9,11
